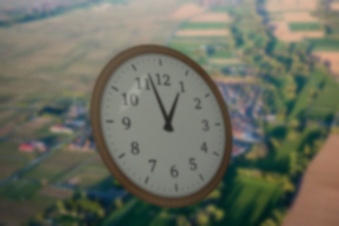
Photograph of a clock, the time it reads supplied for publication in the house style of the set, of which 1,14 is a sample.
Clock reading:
12,57
